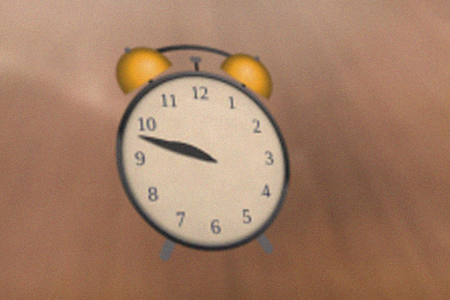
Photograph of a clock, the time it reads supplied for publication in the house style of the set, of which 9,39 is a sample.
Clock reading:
9,48
